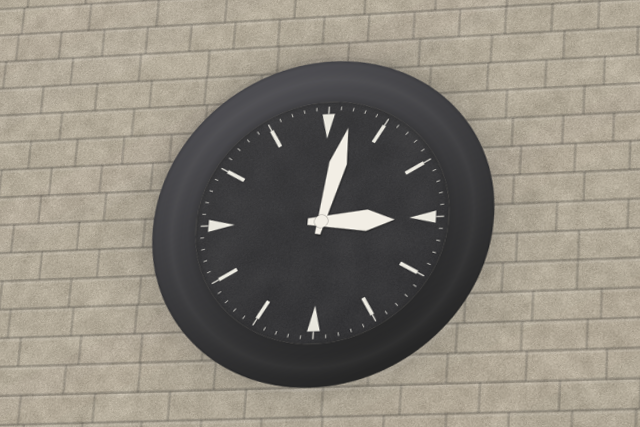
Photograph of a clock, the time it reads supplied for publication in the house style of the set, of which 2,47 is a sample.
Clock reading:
3,02
